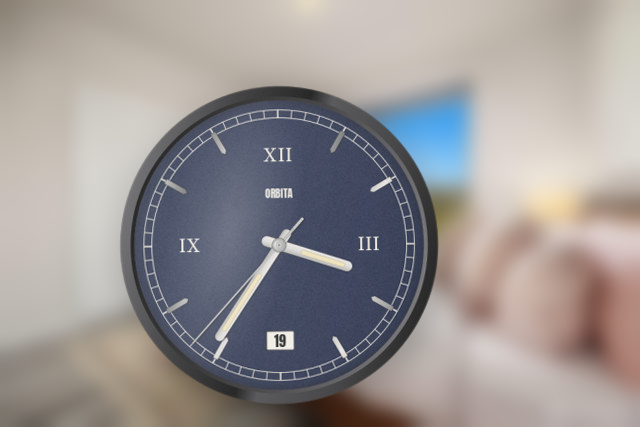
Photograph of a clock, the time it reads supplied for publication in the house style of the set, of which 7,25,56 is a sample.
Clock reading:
3,35,37
